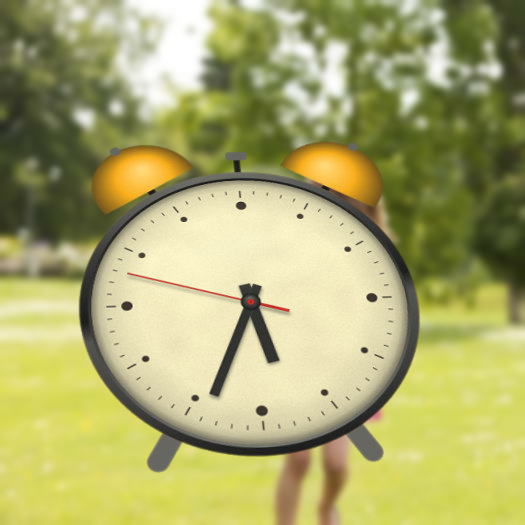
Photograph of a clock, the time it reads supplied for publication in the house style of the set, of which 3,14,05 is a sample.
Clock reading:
5,33,48
